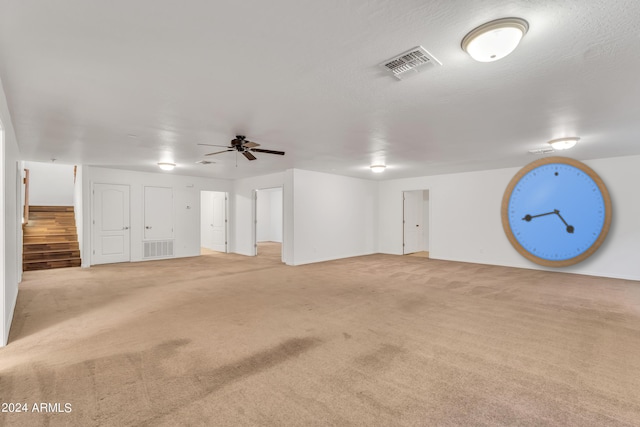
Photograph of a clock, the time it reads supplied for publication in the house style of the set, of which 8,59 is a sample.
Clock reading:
4,43
